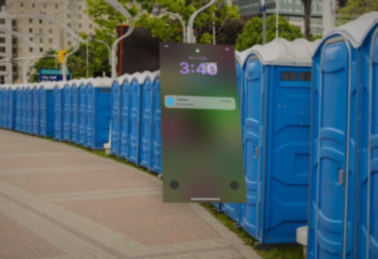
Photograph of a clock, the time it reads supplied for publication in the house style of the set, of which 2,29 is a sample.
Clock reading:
3,40
